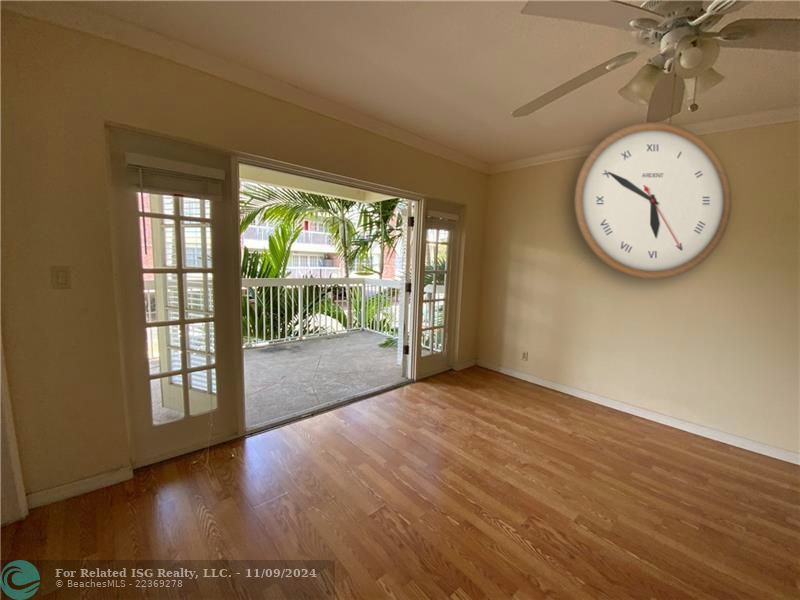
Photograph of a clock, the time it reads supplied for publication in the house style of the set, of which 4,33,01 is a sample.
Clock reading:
5,50,25
